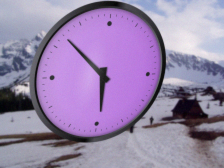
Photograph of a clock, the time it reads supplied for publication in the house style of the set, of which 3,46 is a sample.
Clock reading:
5,52
